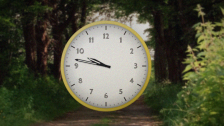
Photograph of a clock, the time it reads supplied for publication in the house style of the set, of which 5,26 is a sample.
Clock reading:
9,47
